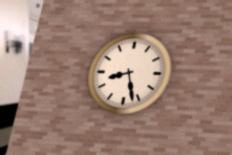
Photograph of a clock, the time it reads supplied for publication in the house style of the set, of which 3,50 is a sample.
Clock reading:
8,27
